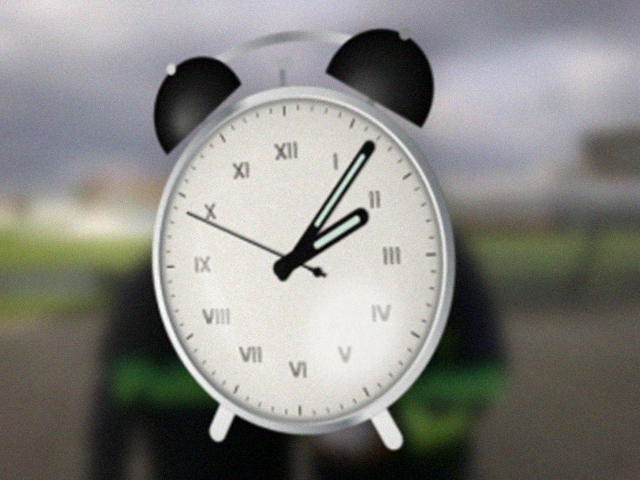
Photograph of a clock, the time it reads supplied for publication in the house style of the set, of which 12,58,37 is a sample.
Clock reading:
2,06,49
